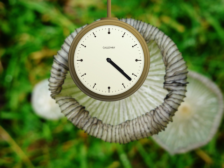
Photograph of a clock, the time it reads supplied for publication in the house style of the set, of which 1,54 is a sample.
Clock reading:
4,22
